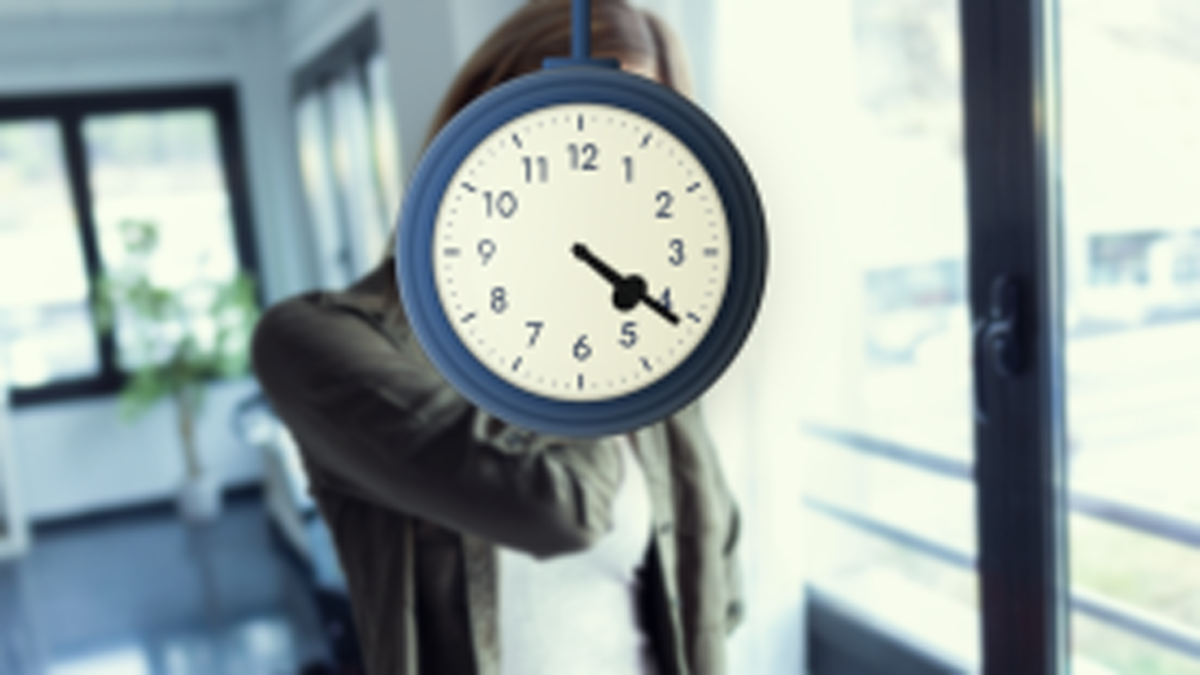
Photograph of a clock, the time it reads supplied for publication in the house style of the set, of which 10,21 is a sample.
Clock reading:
4,21
